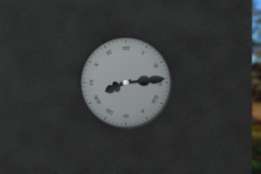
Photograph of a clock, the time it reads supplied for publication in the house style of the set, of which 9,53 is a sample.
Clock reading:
8,14
